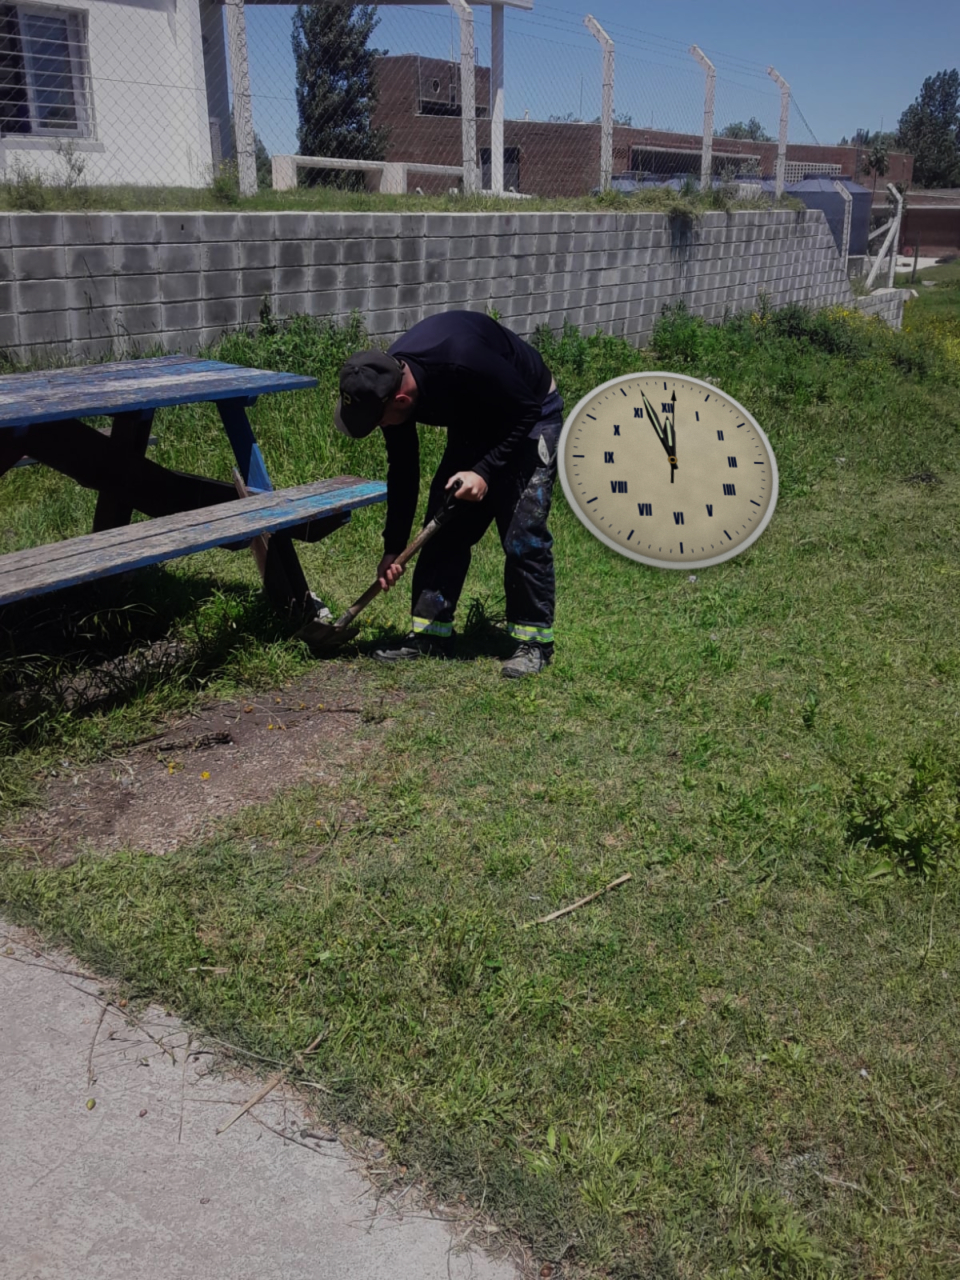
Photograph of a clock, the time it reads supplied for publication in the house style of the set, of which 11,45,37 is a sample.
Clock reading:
11,57,01
